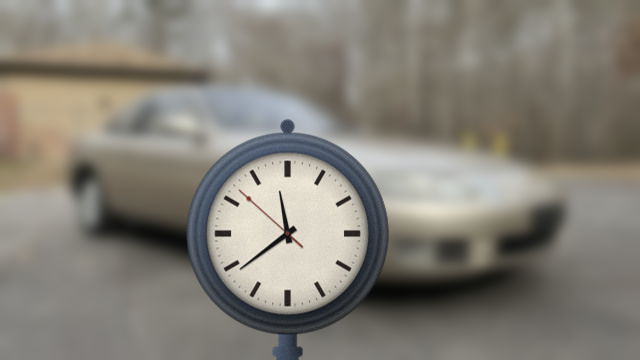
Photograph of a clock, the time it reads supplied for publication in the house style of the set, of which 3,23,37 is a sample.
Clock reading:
11,38,52
